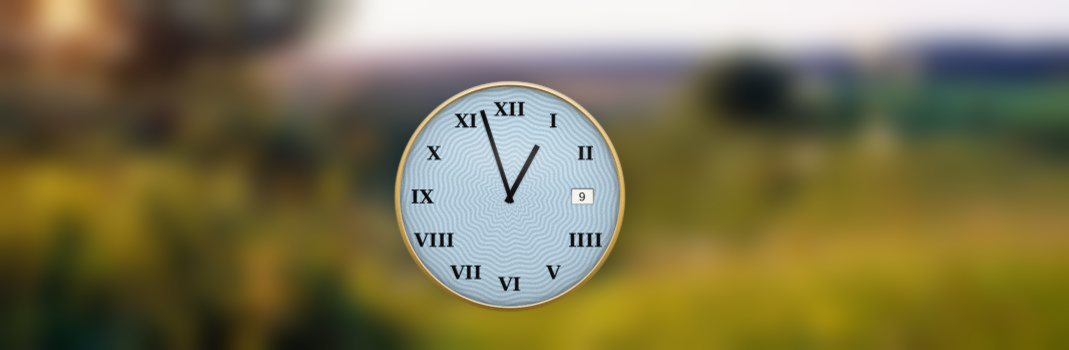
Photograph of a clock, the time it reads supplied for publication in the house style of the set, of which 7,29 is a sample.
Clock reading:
12,57
